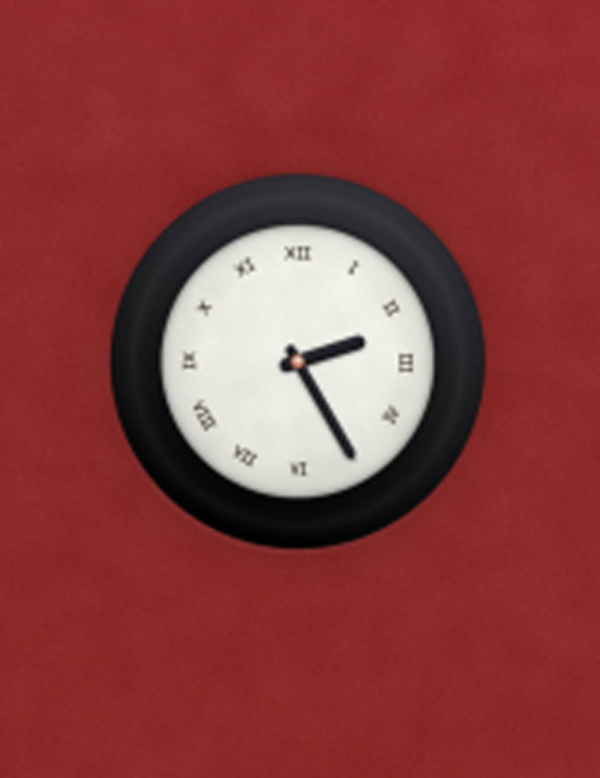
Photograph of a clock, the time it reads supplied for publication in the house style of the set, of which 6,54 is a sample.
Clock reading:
2,25
